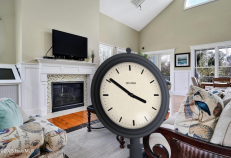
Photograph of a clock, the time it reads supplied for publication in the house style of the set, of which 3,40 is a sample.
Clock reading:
3,51
